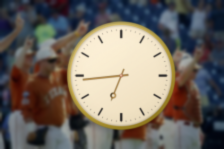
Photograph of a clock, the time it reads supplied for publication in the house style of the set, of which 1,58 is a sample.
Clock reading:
6,44
